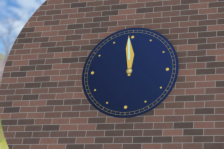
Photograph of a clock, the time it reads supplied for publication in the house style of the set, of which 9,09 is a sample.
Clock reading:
11,59
